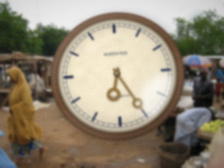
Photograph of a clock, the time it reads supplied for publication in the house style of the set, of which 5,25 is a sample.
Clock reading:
6,25
